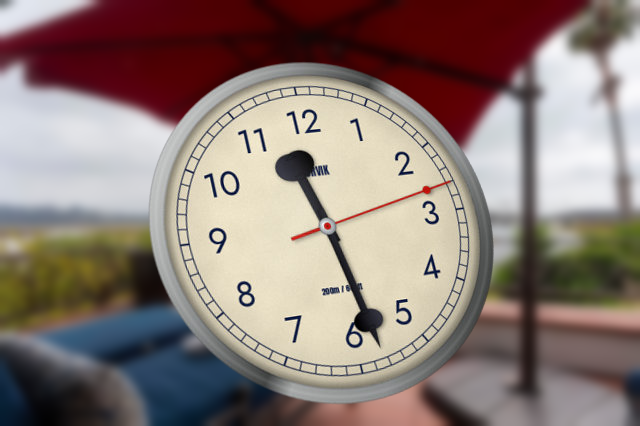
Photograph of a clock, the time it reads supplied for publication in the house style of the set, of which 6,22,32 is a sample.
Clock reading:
11,28,13
